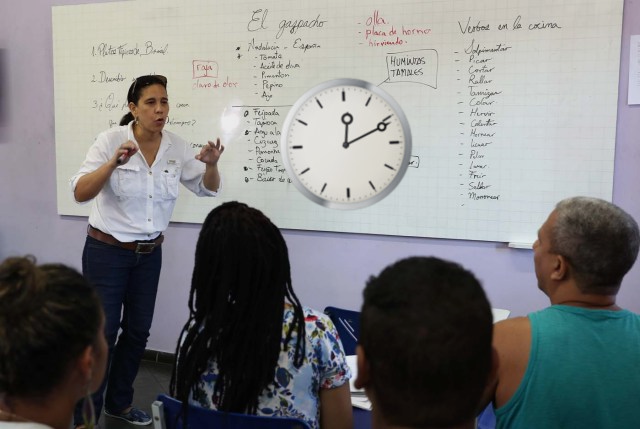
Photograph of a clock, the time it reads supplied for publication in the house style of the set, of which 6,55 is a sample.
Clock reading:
12,11
